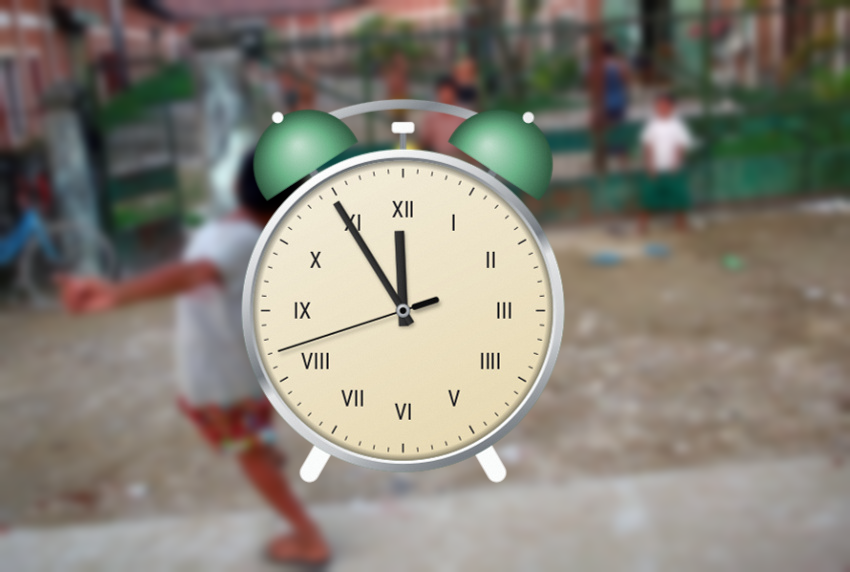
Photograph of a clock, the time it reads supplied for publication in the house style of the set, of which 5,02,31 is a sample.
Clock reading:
11,54,42
